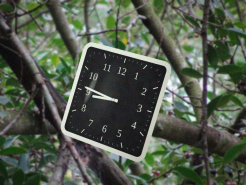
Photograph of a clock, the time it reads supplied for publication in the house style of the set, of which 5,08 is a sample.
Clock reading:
8,46
